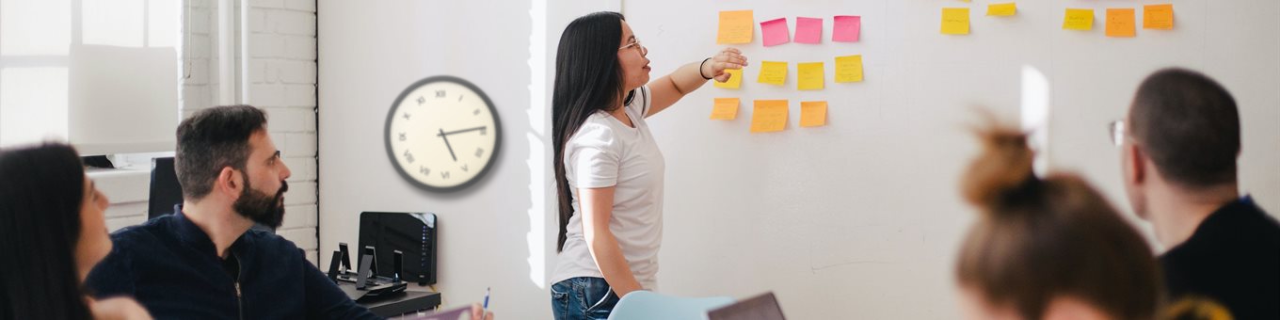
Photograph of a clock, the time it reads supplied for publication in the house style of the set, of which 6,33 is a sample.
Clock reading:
5,14
